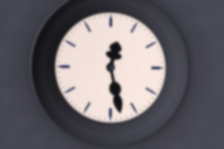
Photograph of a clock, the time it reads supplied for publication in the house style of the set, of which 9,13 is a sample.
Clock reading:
12,28
